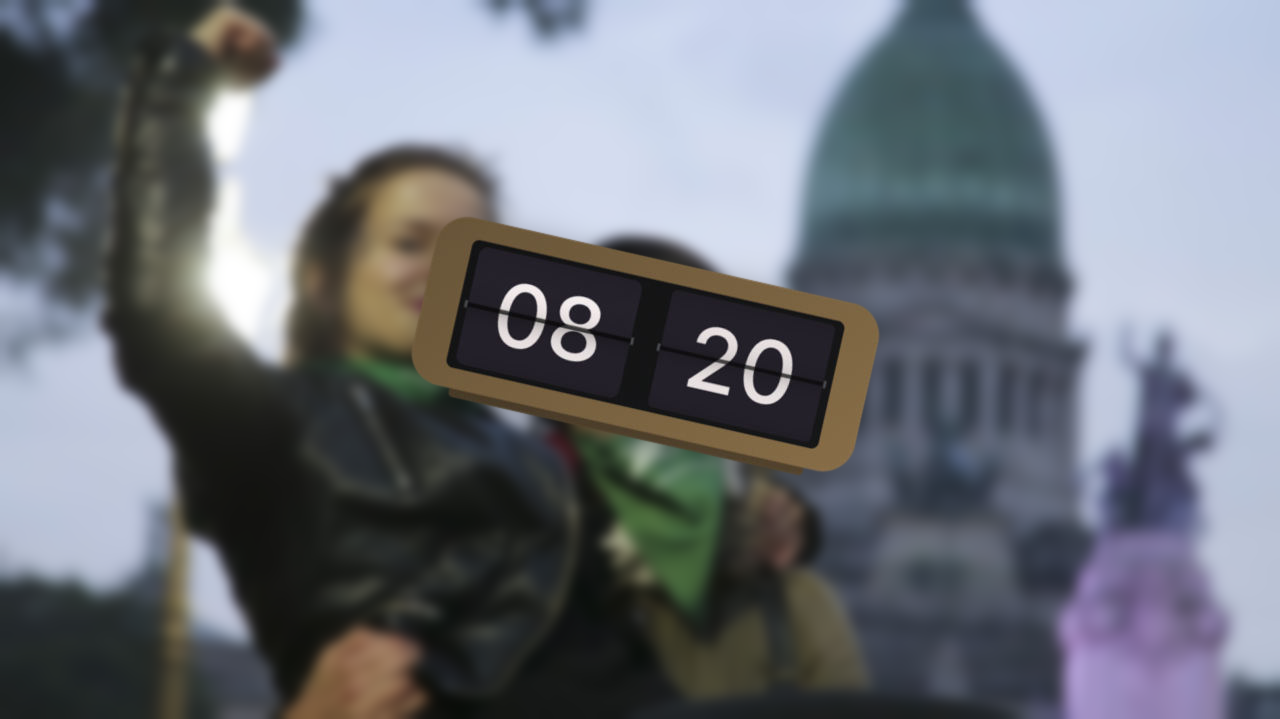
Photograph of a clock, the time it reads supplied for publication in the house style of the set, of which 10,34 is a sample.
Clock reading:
8,20
